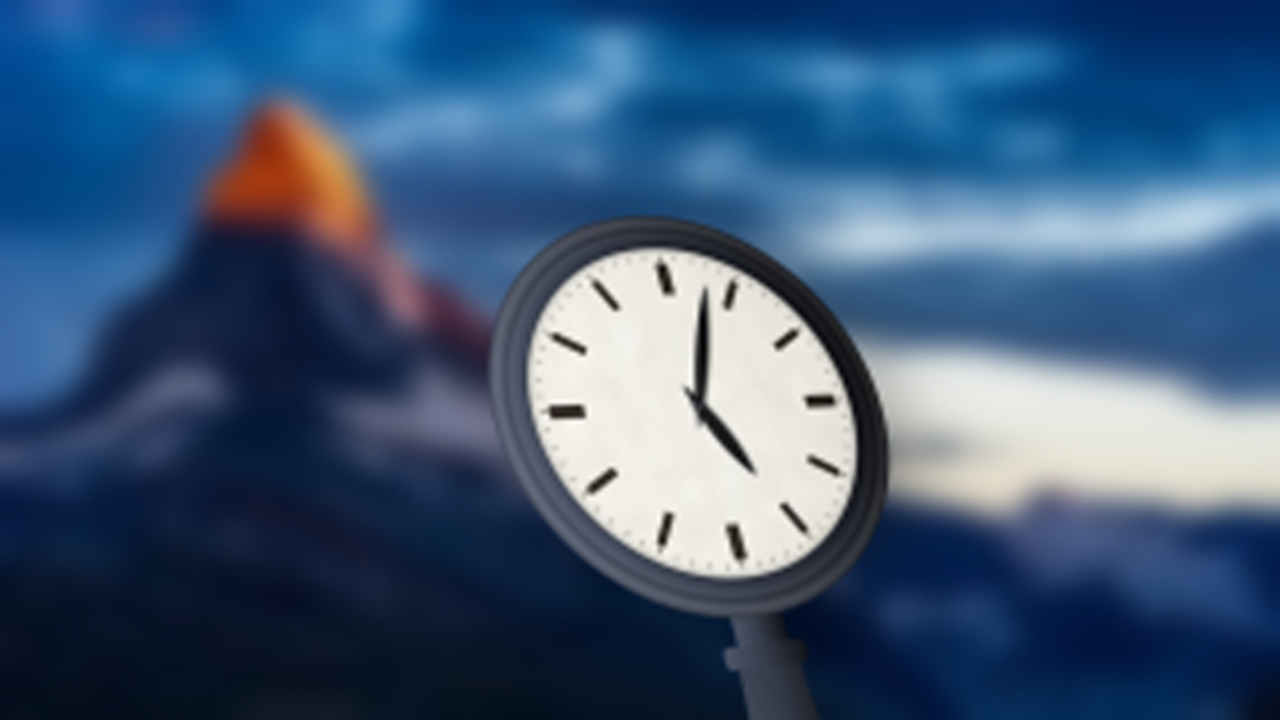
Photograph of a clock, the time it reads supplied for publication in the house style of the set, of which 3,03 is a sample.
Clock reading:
5,03
